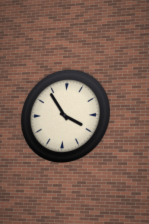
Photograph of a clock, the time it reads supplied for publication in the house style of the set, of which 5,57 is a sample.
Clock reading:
3,54
